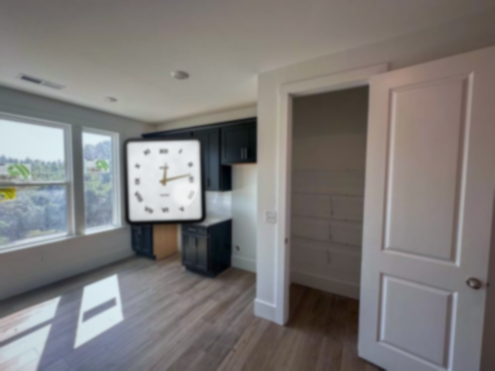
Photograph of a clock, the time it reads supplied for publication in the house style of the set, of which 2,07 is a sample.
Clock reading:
12,13
